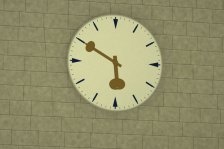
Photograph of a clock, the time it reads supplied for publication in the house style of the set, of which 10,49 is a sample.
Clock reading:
5,50
